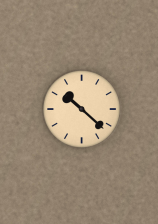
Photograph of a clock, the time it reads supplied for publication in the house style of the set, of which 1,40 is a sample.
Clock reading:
10,22
